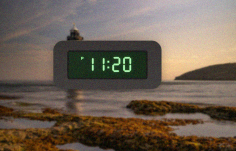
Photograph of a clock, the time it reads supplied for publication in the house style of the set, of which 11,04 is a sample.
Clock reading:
11,20
